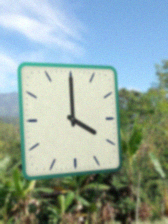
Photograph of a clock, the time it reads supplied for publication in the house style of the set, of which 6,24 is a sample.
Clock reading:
4,00
